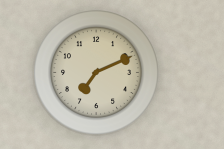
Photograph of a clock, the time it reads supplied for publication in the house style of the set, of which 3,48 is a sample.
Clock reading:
7,11
